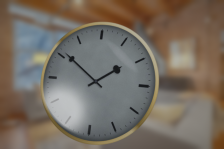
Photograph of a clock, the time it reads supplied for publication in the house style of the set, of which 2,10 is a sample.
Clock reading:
1,51
